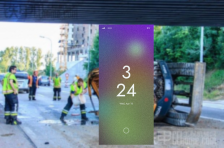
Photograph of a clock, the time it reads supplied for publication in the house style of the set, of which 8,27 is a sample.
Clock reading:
3,24
